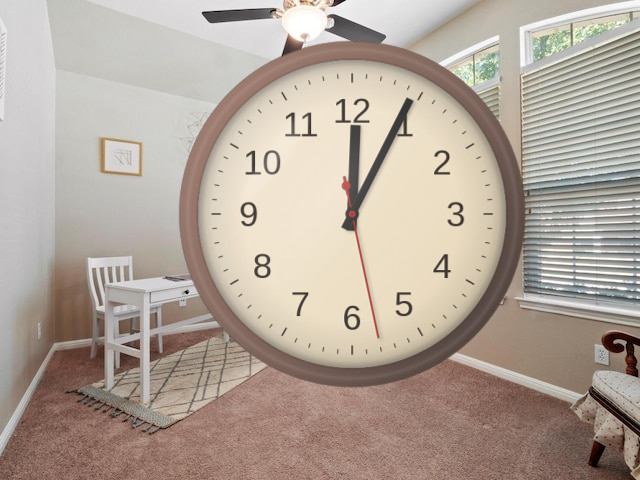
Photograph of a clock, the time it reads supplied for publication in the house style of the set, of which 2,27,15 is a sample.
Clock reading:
12,04,28
